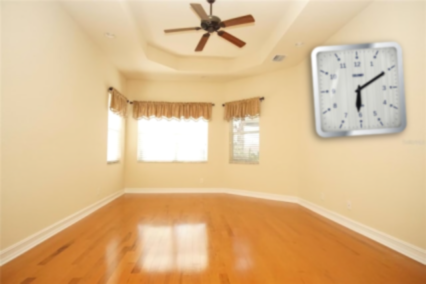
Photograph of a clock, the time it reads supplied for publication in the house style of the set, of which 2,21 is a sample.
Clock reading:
6,10
